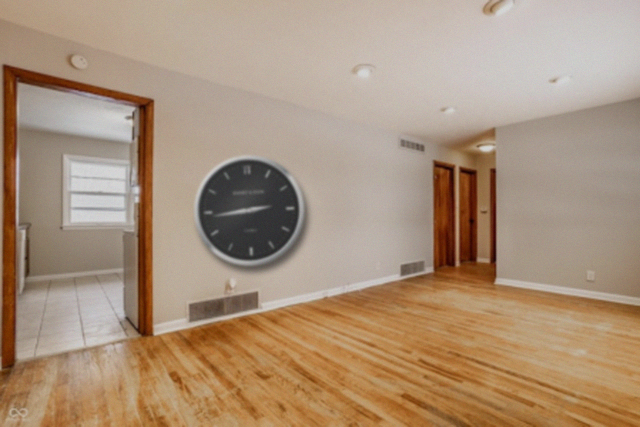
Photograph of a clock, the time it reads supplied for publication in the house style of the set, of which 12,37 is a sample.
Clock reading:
2,44
